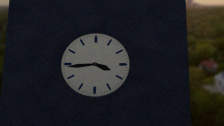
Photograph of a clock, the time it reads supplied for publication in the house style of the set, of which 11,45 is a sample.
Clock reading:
3,44
